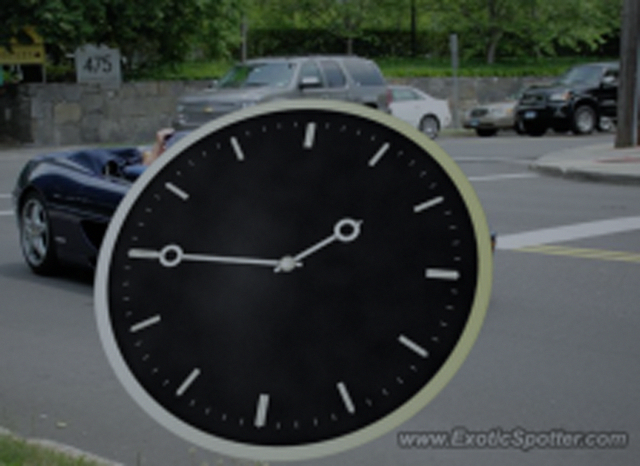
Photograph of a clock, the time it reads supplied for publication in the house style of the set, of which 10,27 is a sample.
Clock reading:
1,45
